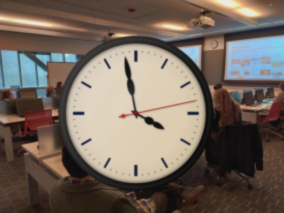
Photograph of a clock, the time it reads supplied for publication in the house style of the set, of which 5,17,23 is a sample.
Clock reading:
3,58,13
